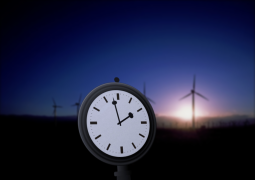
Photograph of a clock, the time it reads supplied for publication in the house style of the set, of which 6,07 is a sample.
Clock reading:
1,58
